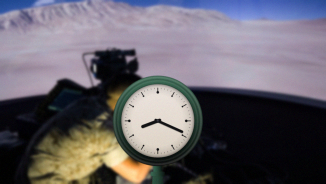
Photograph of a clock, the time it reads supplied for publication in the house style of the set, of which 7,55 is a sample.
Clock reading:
8,19
